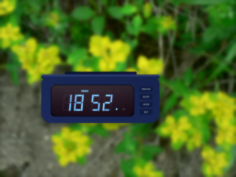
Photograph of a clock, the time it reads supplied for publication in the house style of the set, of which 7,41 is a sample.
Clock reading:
18,52
